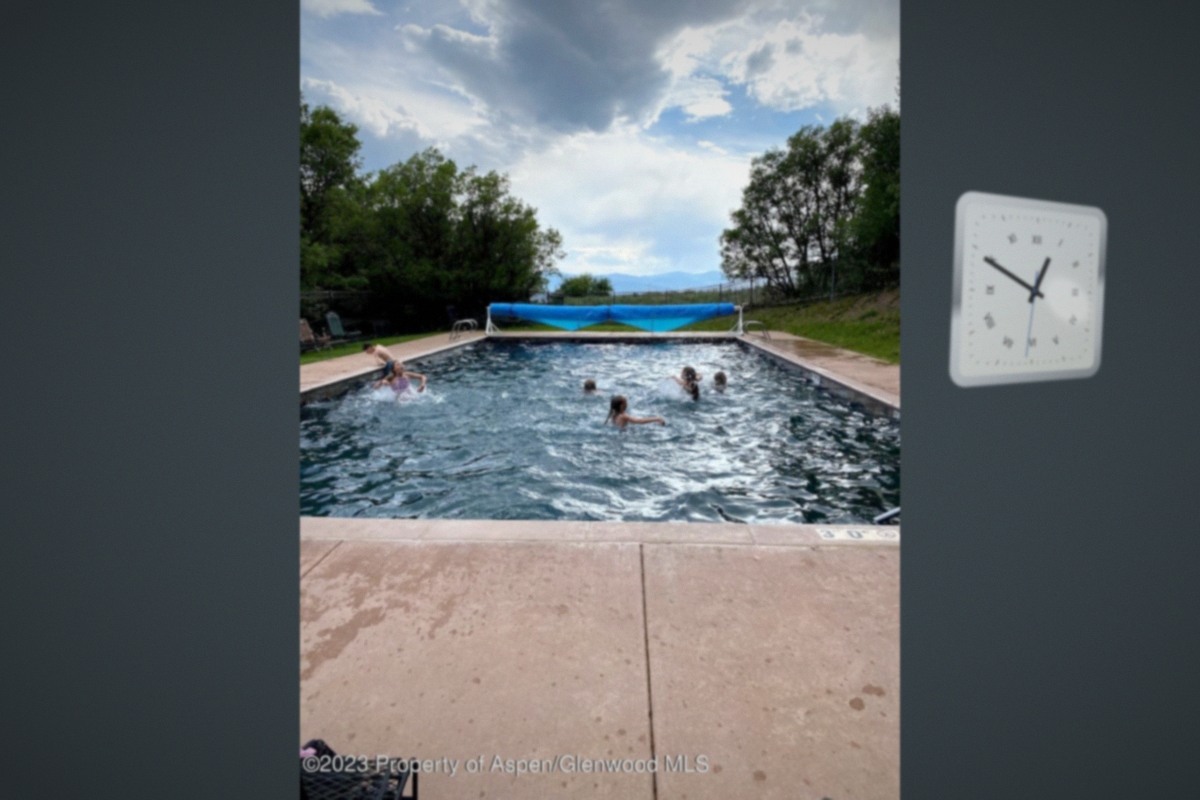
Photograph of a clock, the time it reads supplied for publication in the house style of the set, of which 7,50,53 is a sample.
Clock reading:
12,49,31
